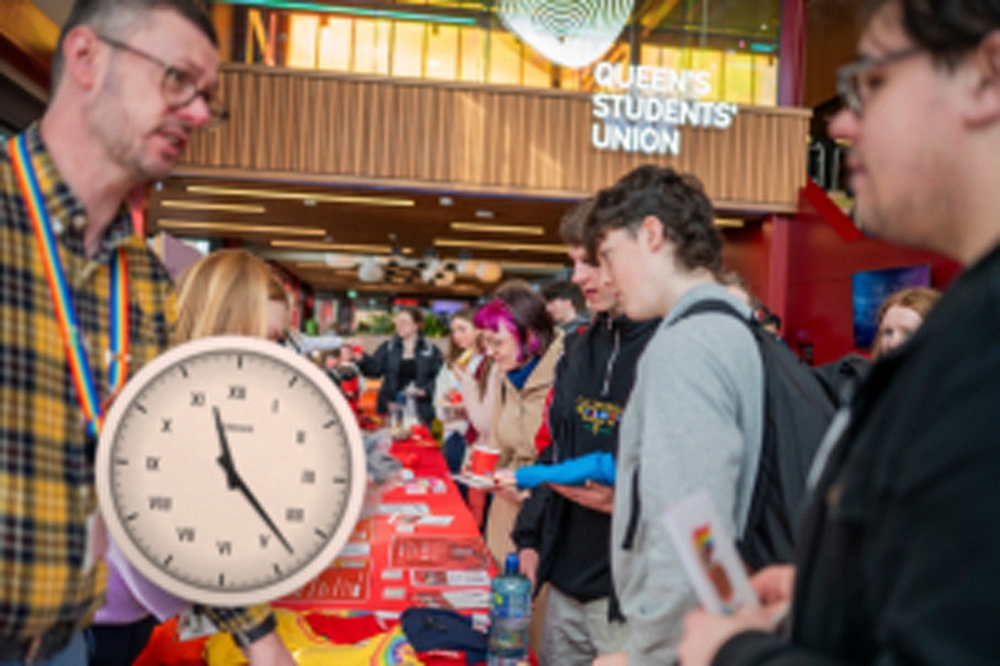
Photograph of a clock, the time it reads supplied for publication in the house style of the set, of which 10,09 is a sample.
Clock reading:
11,23
